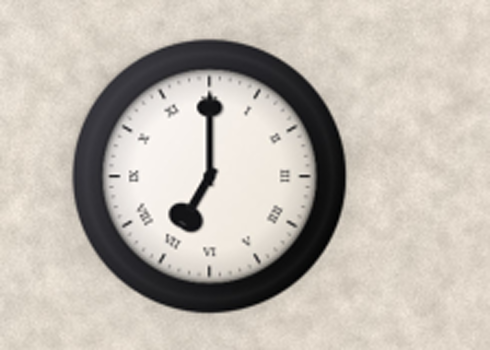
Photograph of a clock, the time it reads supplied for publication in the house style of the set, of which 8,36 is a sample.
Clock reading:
7,00
